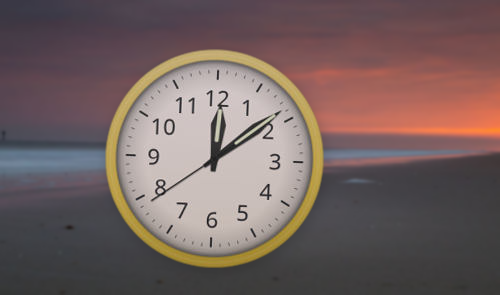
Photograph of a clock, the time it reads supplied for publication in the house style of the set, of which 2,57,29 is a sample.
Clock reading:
12,08,39
